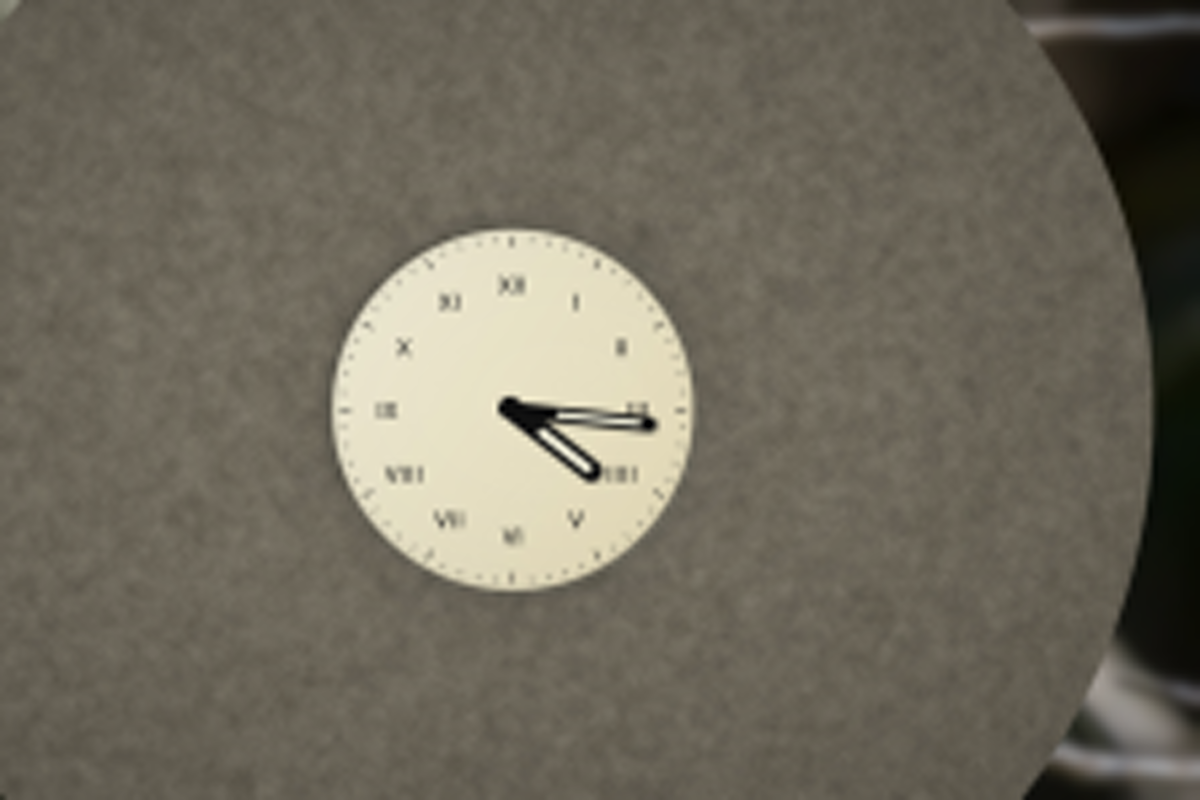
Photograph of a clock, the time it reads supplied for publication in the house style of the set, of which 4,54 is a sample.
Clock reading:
4,16
